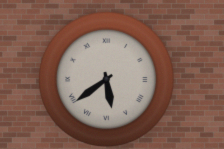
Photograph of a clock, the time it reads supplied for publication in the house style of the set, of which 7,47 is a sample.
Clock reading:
5,39
